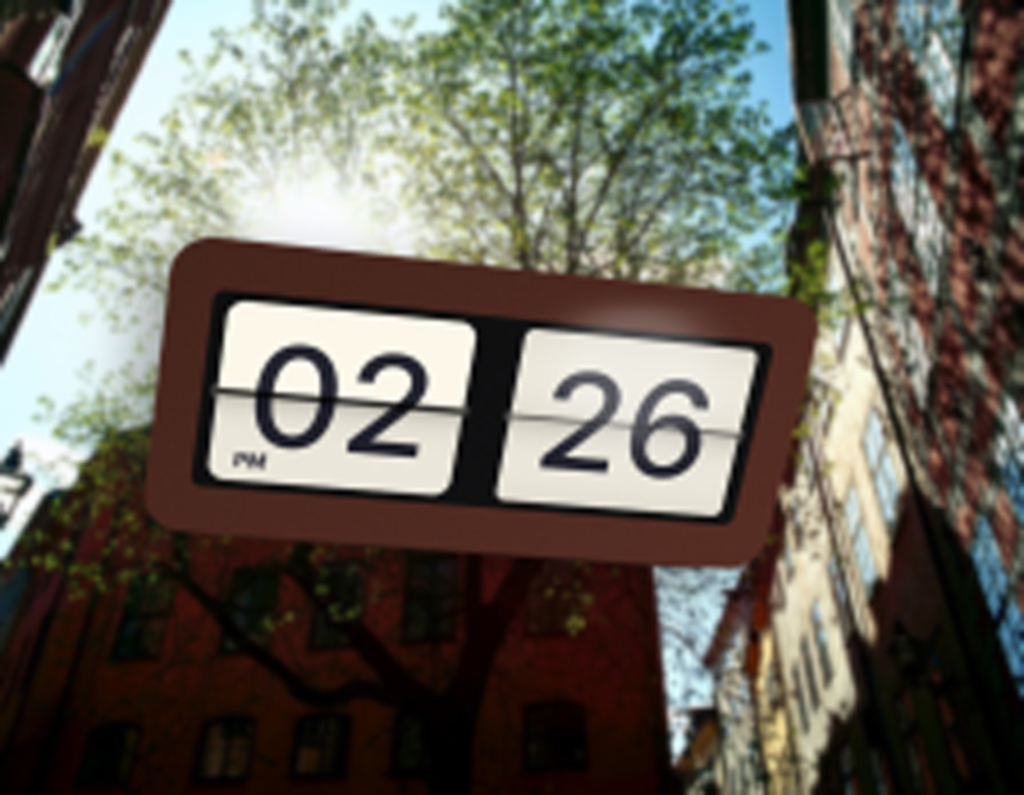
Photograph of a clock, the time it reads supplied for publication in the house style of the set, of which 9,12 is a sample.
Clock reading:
2,26
